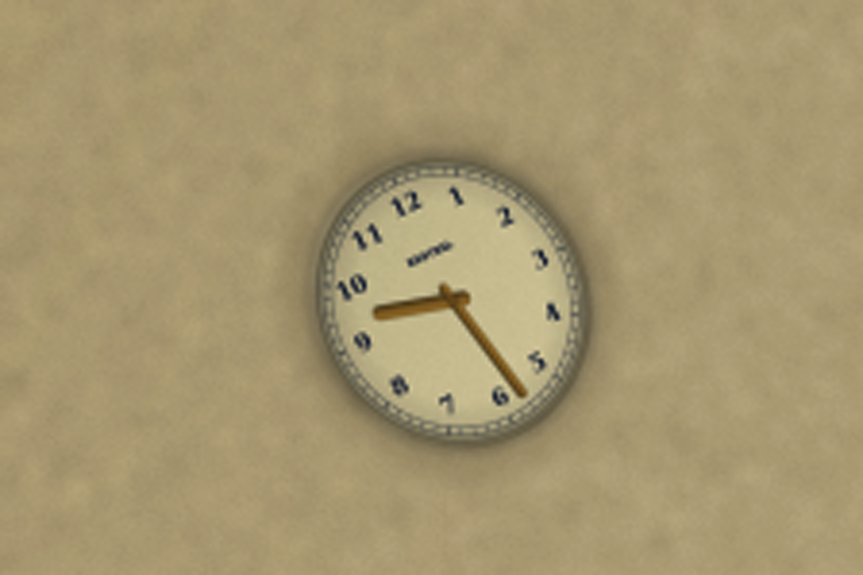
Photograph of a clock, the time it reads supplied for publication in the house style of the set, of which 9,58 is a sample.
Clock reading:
9,28
